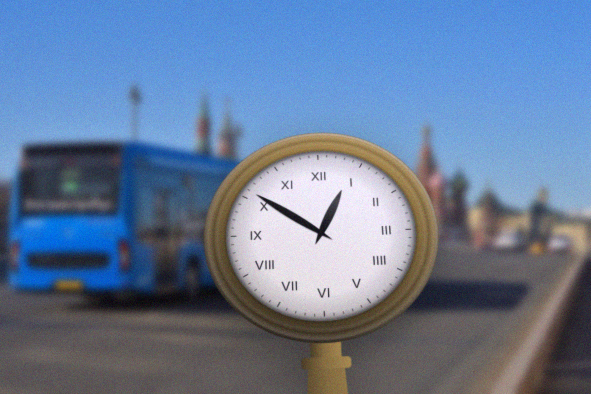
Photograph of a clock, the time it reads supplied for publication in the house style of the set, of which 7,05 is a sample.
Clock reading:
12,51
